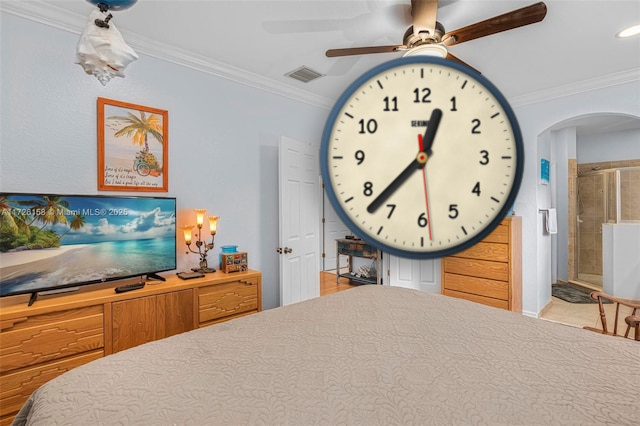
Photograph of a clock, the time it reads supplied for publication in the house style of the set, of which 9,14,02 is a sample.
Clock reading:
12,37,29
